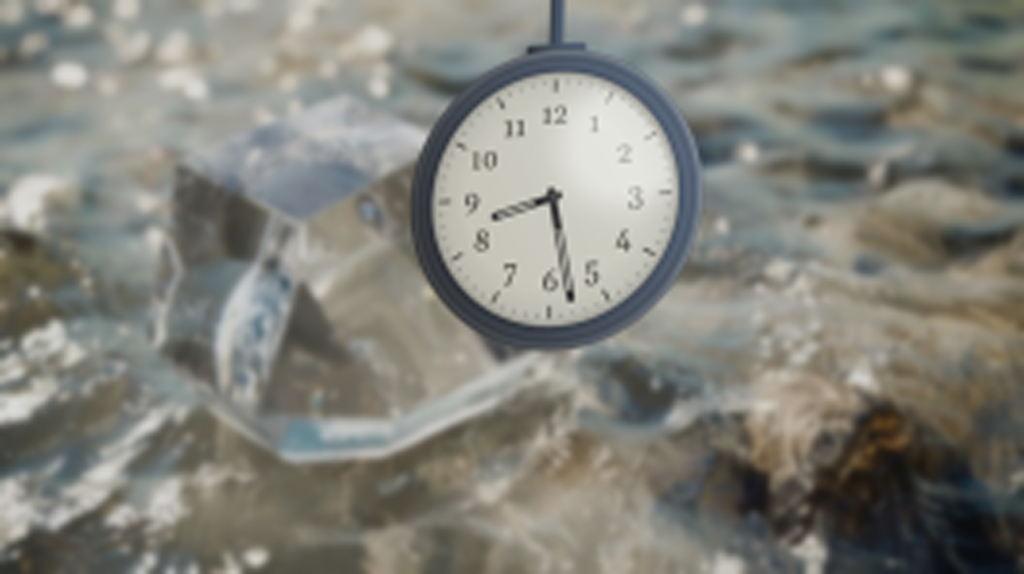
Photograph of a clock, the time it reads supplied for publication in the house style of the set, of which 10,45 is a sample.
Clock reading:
8,28
